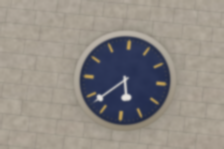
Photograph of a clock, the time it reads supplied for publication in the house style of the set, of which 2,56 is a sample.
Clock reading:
5,38
